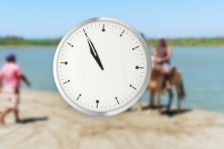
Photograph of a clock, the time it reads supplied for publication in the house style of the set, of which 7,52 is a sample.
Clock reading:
10,55
